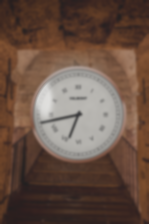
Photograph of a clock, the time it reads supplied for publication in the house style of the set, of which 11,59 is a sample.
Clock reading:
6,43
